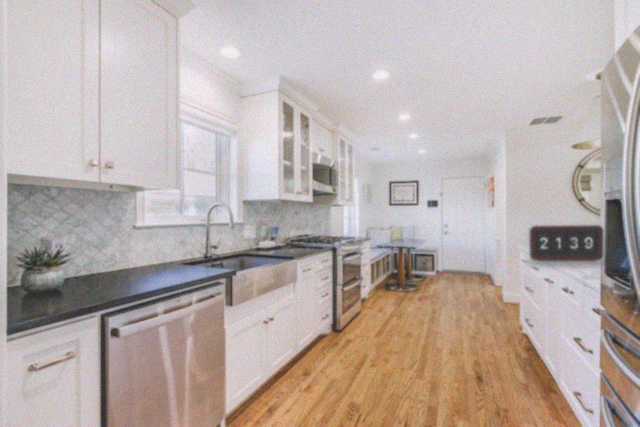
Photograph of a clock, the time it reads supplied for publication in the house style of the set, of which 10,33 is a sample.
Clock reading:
21,39
